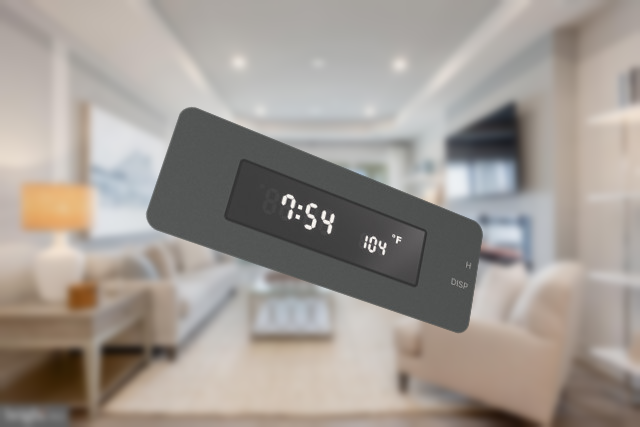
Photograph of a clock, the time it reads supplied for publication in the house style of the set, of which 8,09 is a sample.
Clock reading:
7,54
